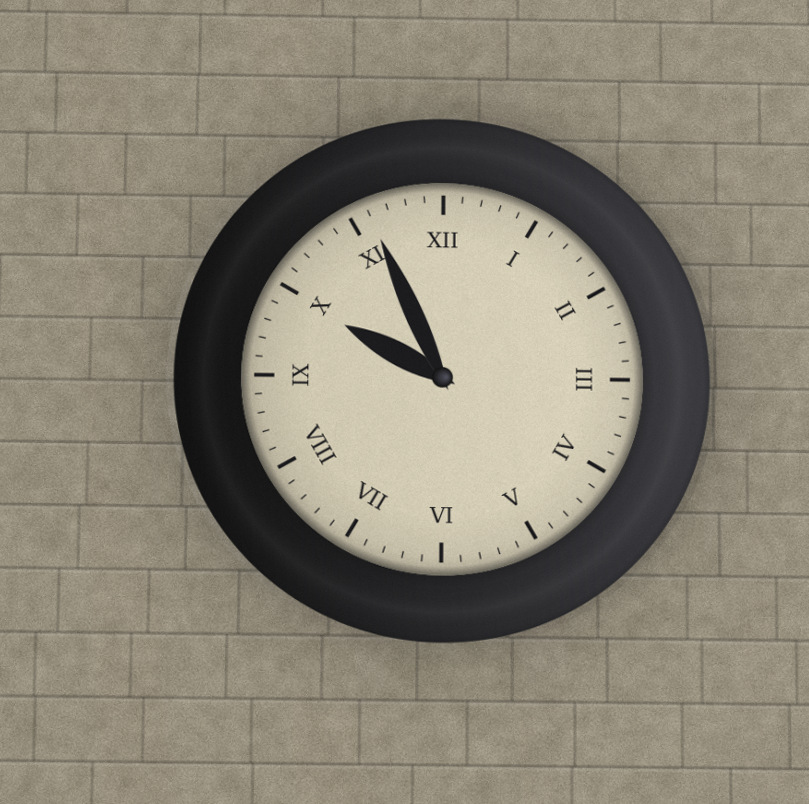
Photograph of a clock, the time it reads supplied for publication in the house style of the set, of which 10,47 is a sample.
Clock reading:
9,56
